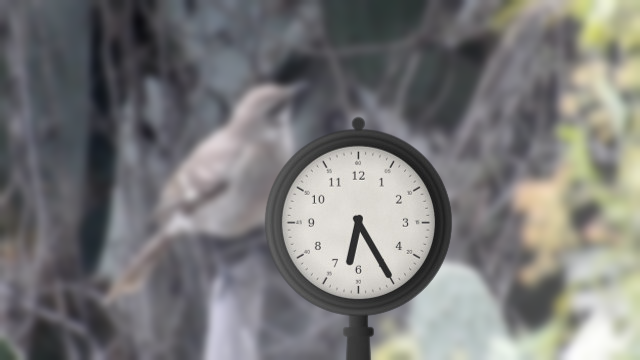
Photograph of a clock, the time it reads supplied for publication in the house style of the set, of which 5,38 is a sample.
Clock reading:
6,25
